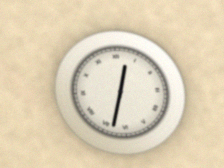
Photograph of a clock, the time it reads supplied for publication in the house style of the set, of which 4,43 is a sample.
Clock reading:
12,33
